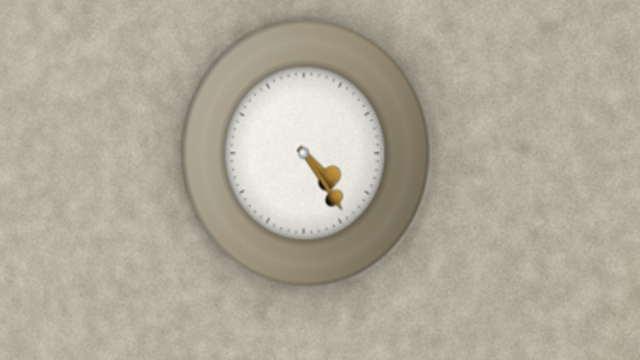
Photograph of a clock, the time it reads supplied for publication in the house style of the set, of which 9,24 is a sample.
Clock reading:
4,24
